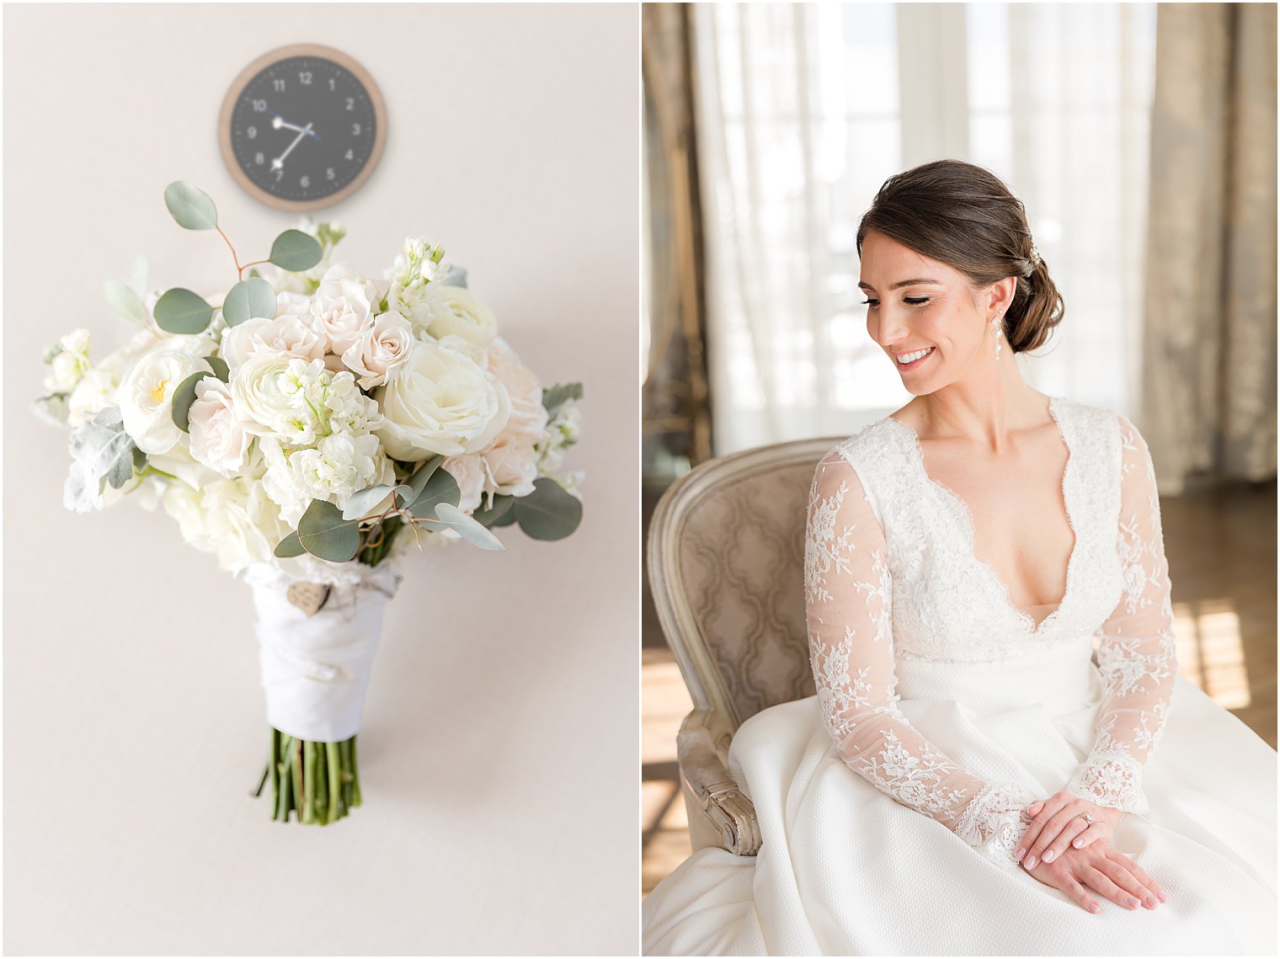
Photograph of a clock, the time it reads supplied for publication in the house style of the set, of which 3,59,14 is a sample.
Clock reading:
9,36,50
